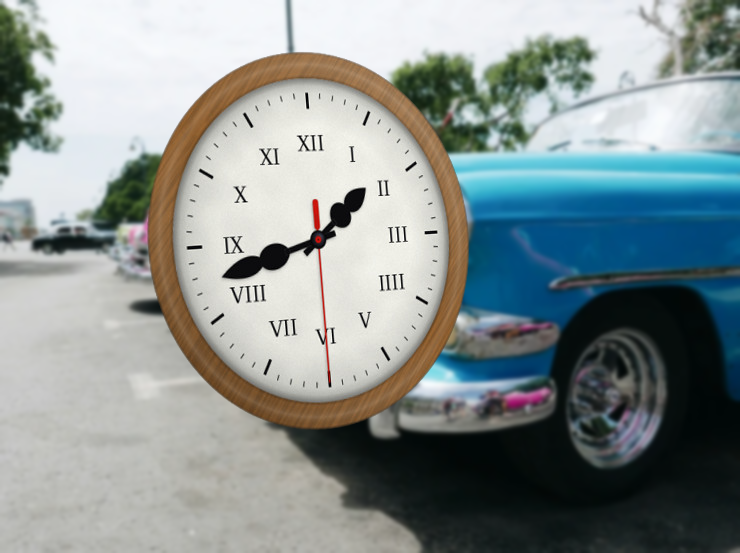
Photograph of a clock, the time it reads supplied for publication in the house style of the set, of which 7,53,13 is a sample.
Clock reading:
1,42,30
